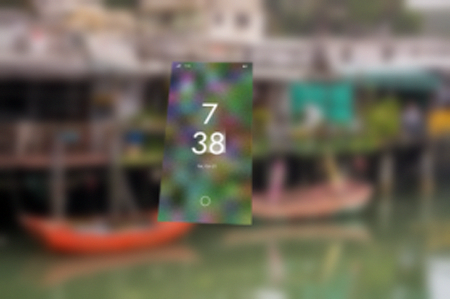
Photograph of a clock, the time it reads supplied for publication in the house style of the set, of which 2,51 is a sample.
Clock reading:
7,38
